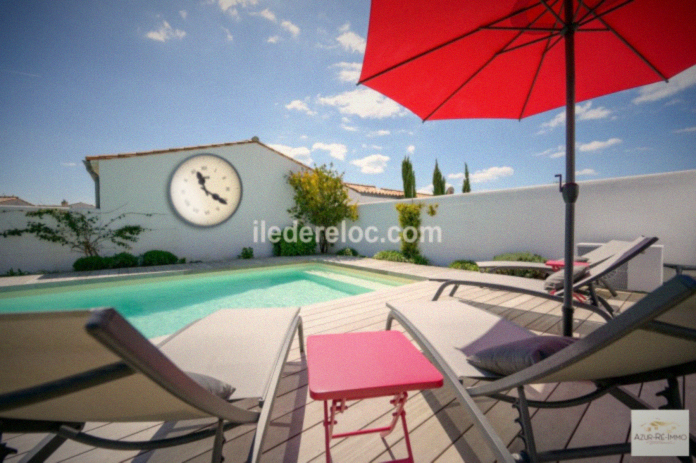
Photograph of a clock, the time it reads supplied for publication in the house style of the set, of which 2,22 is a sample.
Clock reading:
11,21
